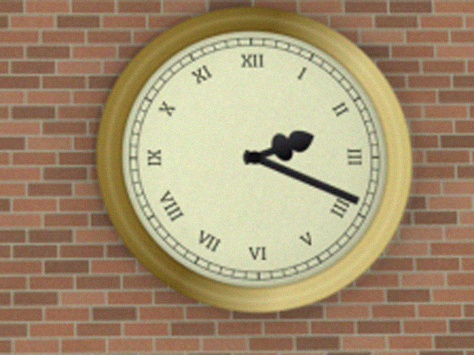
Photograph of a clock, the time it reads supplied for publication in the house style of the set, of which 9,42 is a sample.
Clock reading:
2,19
